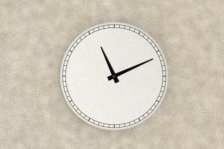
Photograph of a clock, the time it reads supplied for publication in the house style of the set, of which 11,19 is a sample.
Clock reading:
11,11
